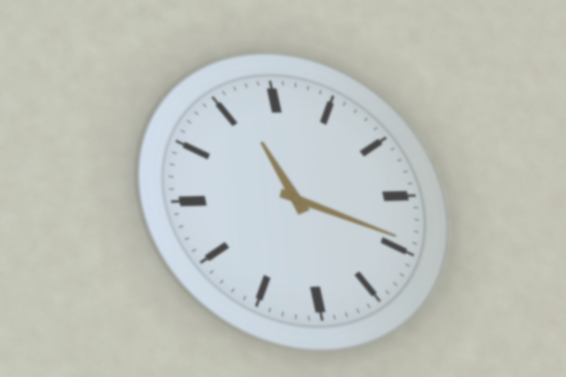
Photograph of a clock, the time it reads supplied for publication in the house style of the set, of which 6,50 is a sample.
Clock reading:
11,19
